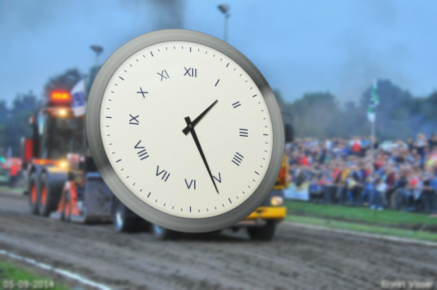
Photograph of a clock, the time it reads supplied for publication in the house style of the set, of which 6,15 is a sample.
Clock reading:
1,26
